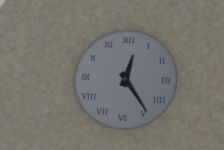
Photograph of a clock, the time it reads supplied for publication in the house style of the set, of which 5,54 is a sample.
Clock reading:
12,24
